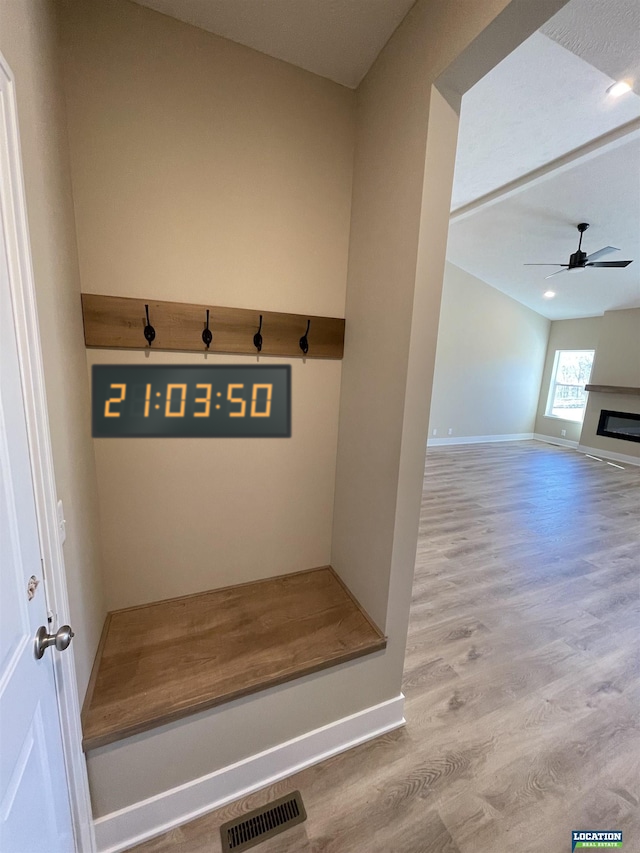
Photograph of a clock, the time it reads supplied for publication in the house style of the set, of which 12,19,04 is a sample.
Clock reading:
21,03,50
